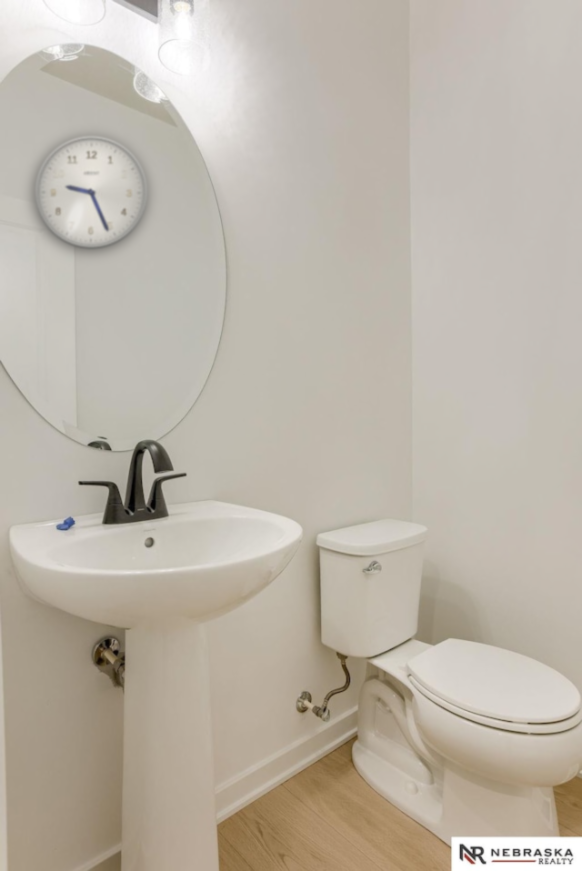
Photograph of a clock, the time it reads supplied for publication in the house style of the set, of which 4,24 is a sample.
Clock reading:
9,26
